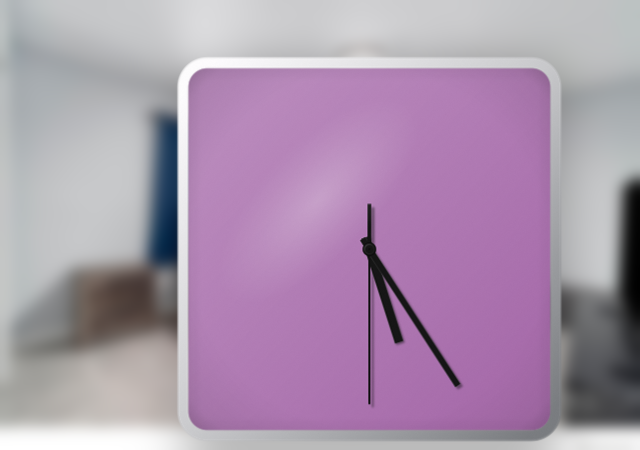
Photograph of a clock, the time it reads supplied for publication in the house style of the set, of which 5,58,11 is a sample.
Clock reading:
5,24,30
